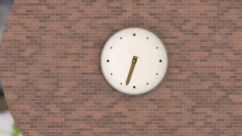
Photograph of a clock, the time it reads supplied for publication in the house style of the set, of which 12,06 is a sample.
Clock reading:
6,33
